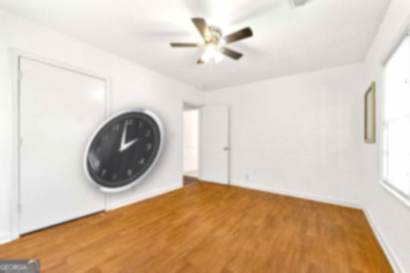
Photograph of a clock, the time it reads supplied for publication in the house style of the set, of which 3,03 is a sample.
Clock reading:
1,59
